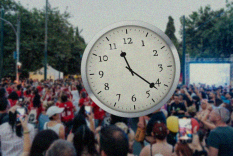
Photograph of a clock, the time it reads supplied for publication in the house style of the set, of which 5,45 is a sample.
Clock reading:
11,22
